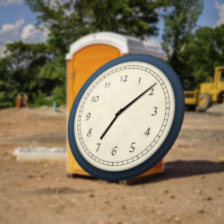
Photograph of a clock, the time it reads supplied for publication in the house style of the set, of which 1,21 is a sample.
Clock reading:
7,09
